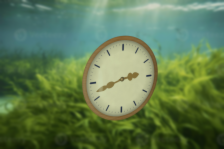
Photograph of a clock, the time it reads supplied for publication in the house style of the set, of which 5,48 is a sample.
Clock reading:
2,42
